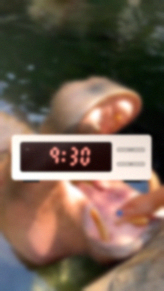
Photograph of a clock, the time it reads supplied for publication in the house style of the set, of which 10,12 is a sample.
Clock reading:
9,30
